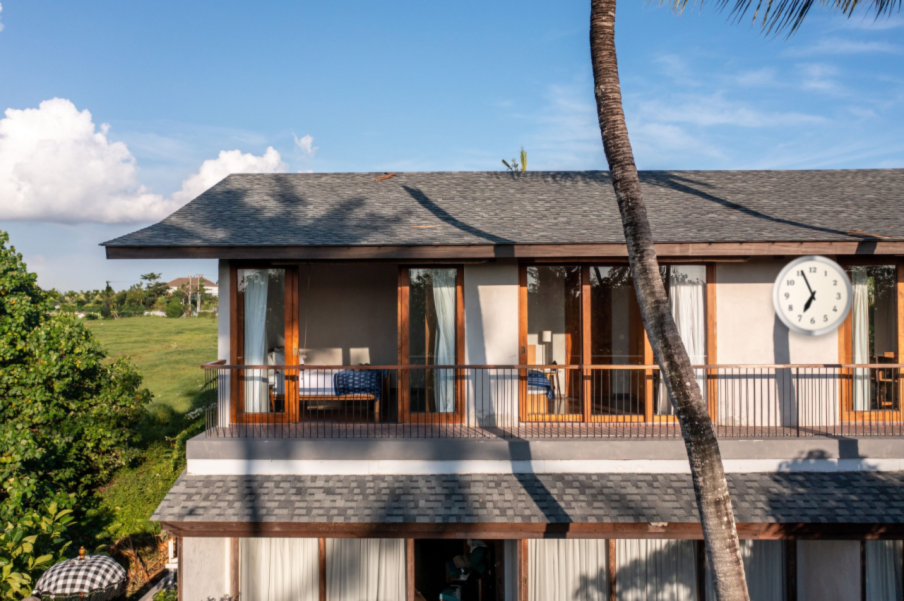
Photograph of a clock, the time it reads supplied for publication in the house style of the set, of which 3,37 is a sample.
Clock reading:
6,56
